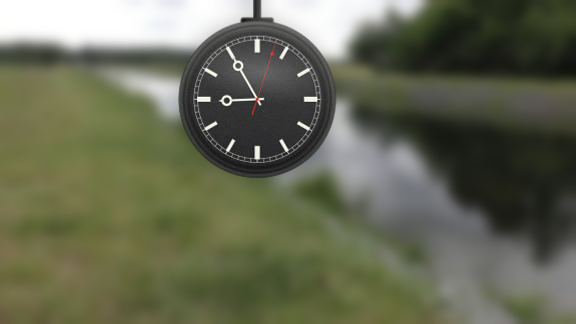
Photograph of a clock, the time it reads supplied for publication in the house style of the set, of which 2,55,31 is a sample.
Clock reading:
8,55,03
